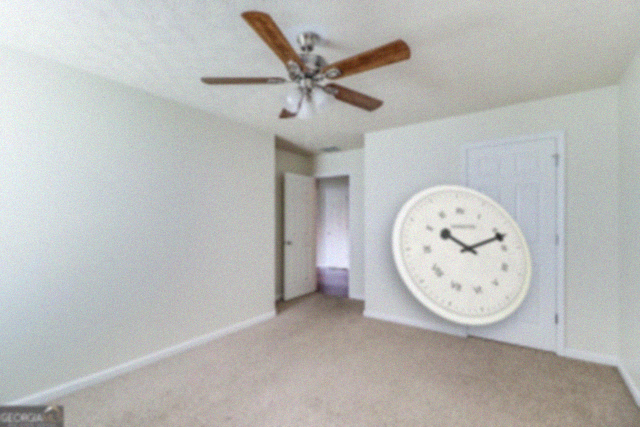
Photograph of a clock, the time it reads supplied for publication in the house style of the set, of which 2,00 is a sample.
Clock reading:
10,12
